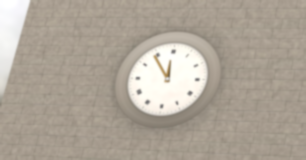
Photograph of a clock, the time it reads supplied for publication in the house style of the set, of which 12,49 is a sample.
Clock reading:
11,54
